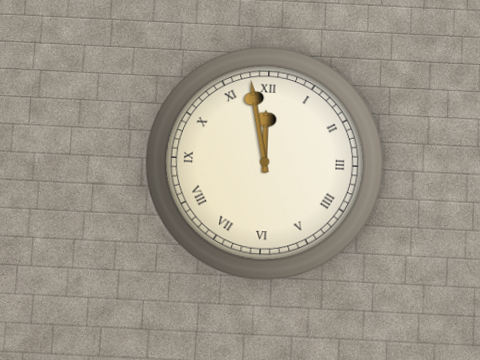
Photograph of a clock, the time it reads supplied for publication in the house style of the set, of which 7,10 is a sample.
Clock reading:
11,58
